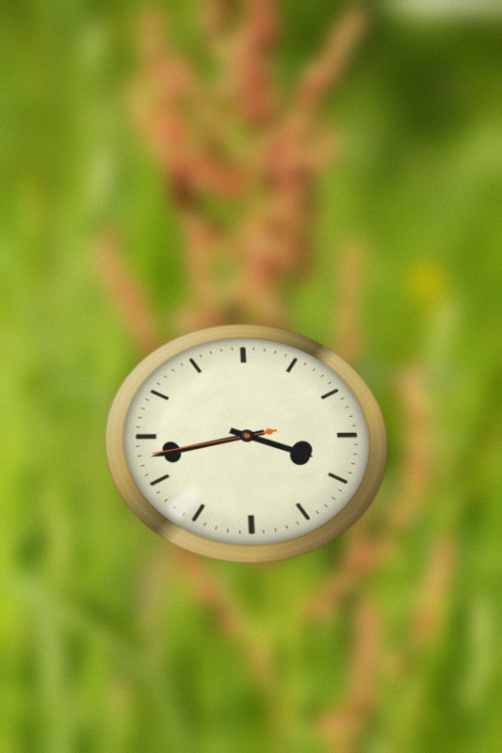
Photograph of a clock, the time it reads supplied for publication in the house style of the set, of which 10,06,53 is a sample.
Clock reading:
3,42,43
